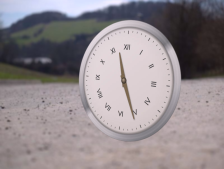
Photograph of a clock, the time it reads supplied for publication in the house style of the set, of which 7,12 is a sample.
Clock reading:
11,26
